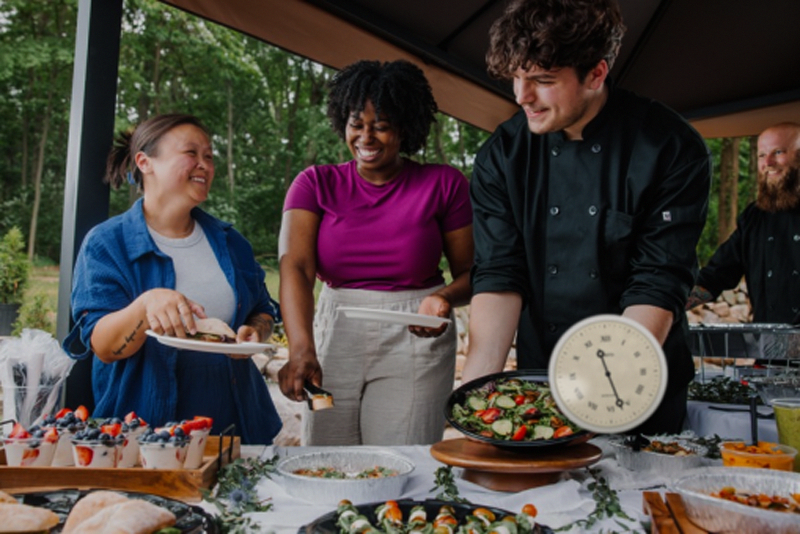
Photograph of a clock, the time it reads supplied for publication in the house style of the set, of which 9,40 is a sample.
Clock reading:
11,27
